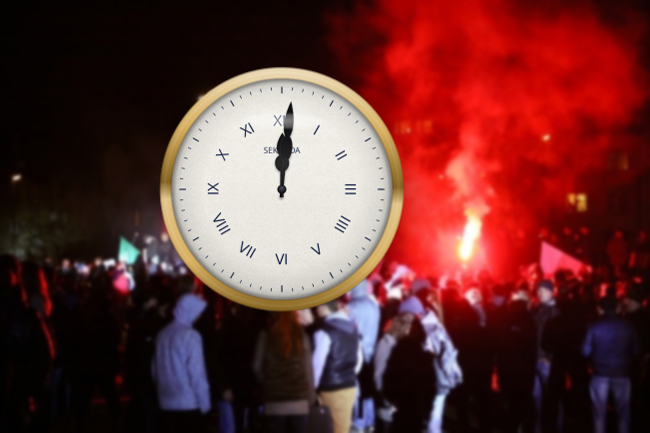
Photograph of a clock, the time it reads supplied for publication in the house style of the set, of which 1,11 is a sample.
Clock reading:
12,01
